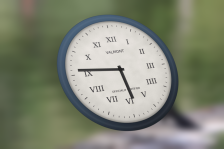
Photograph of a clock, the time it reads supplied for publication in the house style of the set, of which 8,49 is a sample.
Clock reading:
5,46
